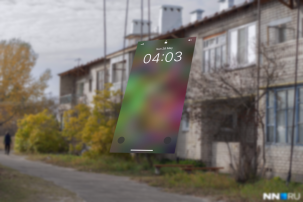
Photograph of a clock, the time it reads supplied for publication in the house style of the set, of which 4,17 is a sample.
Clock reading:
4,03
